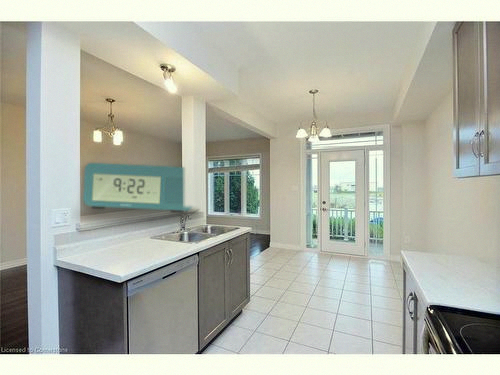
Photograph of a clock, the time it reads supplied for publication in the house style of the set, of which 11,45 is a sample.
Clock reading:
9,22
